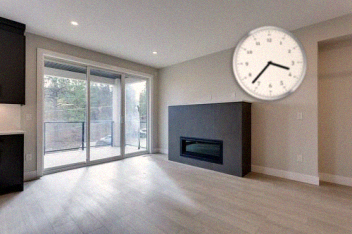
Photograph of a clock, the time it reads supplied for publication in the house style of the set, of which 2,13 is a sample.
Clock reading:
3,37
